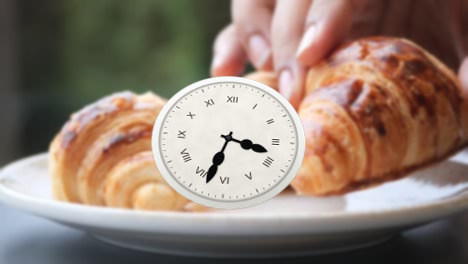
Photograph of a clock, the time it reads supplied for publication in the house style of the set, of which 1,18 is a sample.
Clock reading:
3,33
